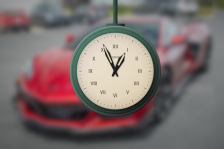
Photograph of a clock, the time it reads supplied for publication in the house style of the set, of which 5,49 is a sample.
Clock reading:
12,56
